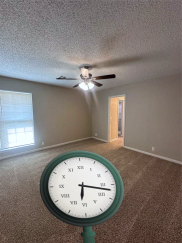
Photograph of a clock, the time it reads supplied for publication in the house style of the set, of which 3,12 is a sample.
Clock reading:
6,17
